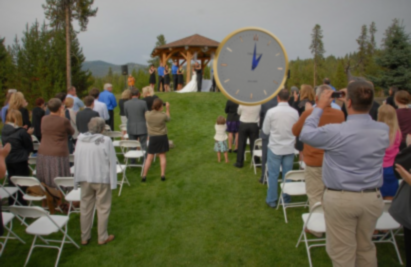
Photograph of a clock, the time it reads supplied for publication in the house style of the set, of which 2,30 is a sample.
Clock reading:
1,00
